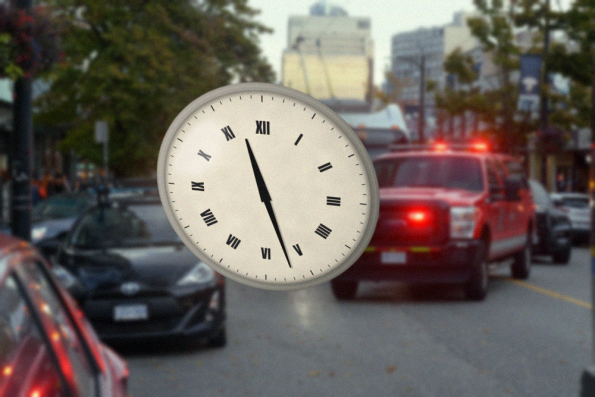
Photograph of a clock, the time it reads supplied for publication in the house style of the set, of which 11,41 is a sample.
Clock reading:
11,27
